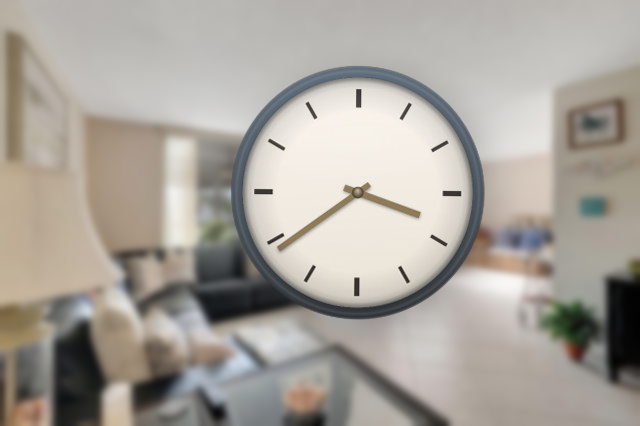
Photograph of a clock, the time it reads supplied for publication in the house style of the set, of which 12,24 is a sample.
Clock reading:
3,39
